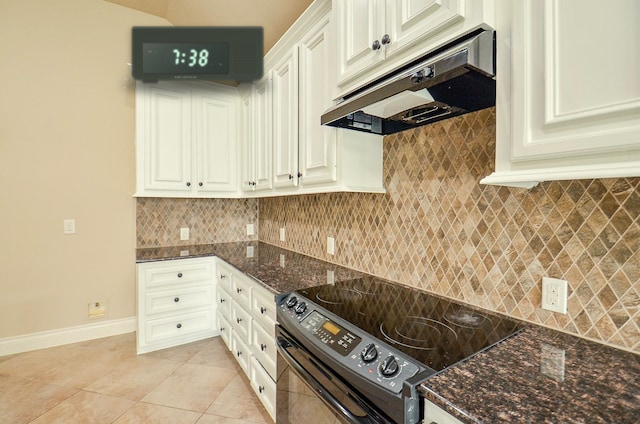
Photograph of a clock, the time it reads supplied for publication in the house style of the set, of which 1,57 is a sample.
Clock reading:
7,38
